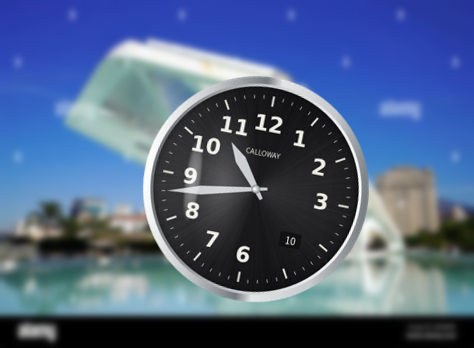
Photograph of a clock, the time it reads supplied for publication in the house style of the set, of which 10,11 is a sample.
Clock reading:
10,43
